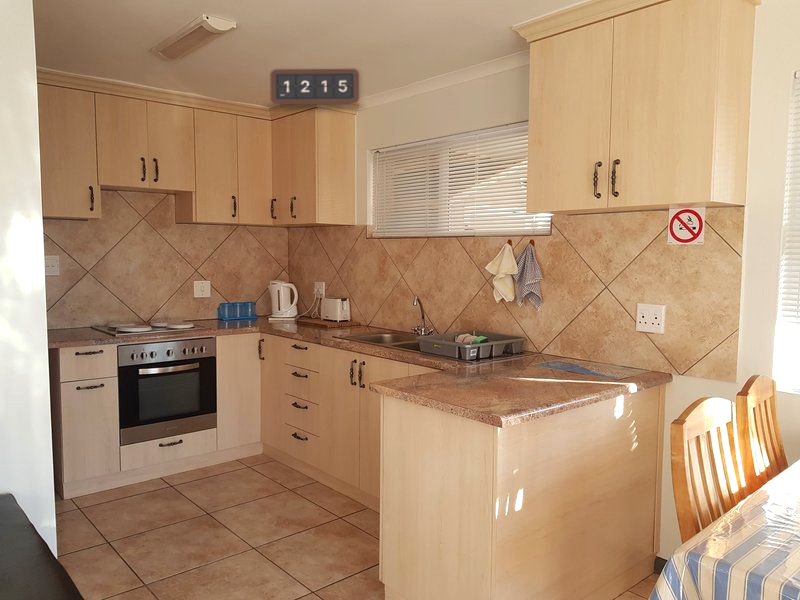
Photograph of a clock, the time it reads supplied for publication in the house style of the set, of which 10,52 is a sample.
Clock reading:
12,15
